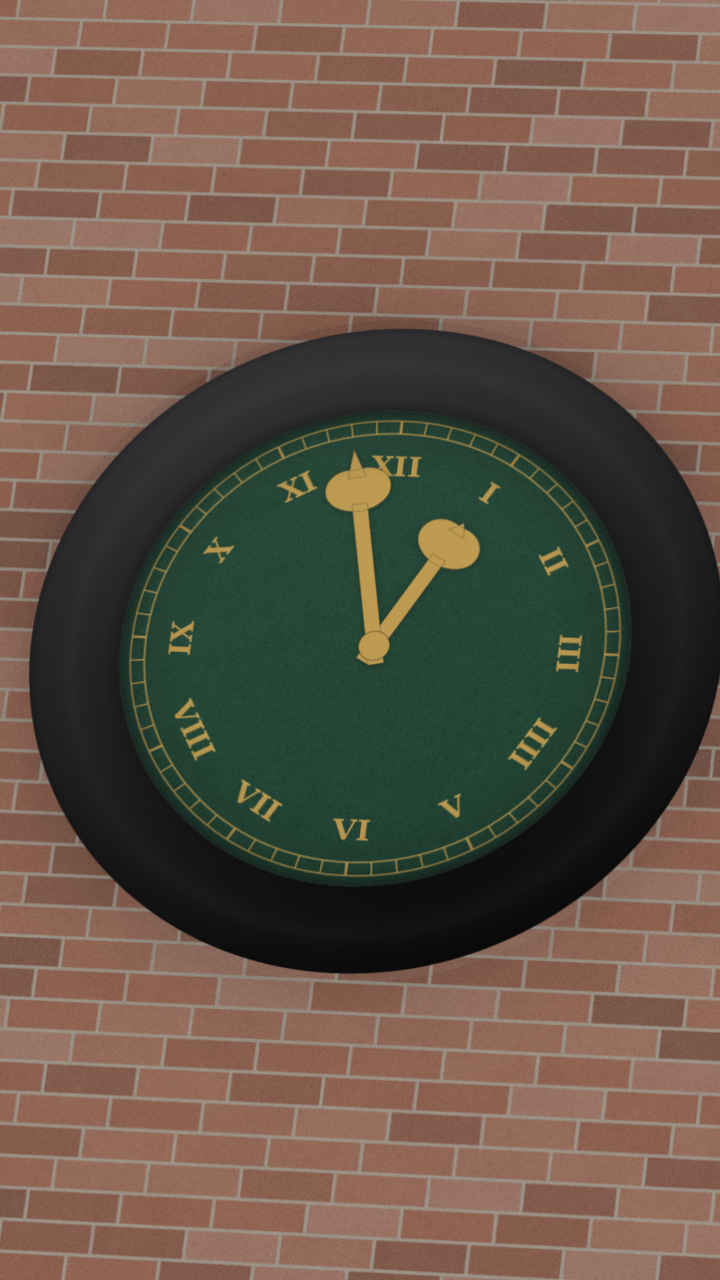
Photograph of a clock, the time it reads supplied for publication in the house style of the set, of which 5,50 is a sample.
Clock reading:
12,58
